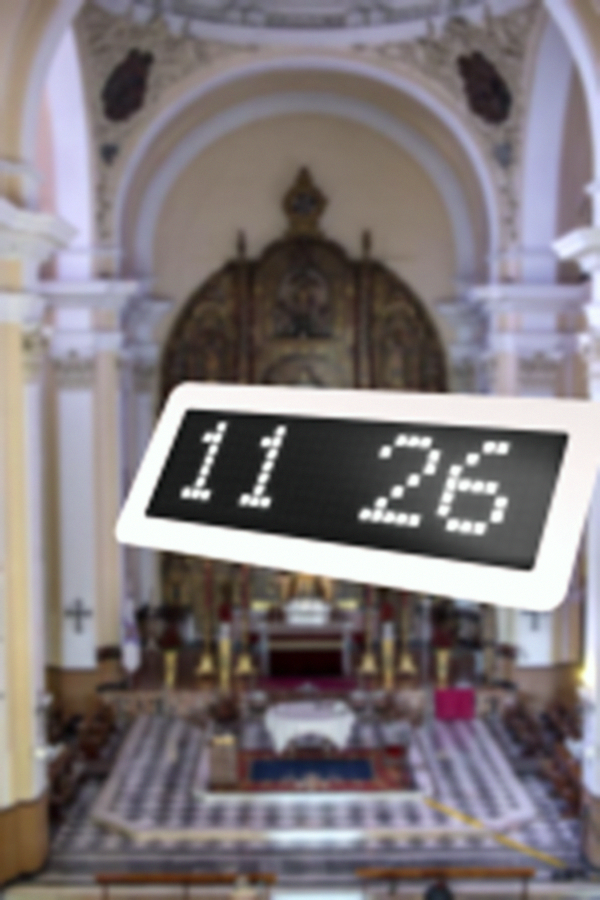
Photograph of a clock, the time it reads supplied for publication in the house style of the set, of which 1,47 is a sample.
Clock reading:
11,26
